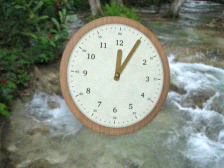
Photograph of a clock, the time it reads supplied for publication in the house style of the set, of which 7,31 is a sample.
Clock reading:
12,05
